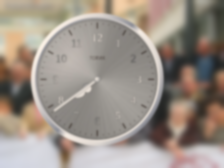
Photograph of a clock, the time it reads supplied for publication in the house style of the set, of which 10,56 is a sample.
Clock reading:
7,39
